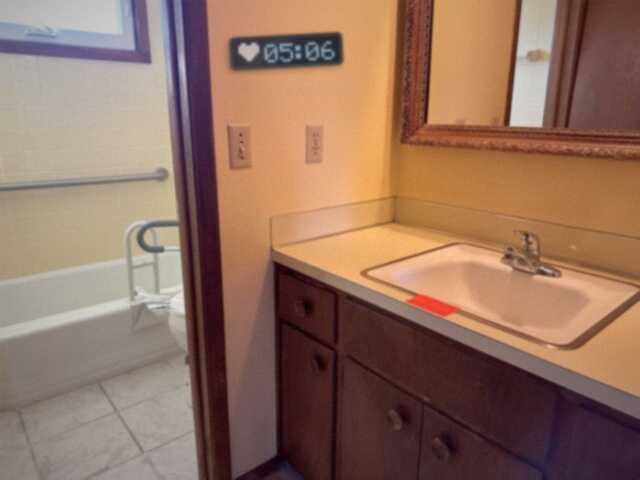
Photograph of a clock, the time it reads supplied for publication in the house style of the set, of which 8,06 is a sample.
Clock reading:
5,06
